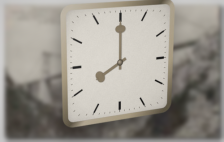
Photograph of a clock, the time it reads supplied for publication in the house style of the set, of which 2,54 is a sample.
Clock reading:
8,00
